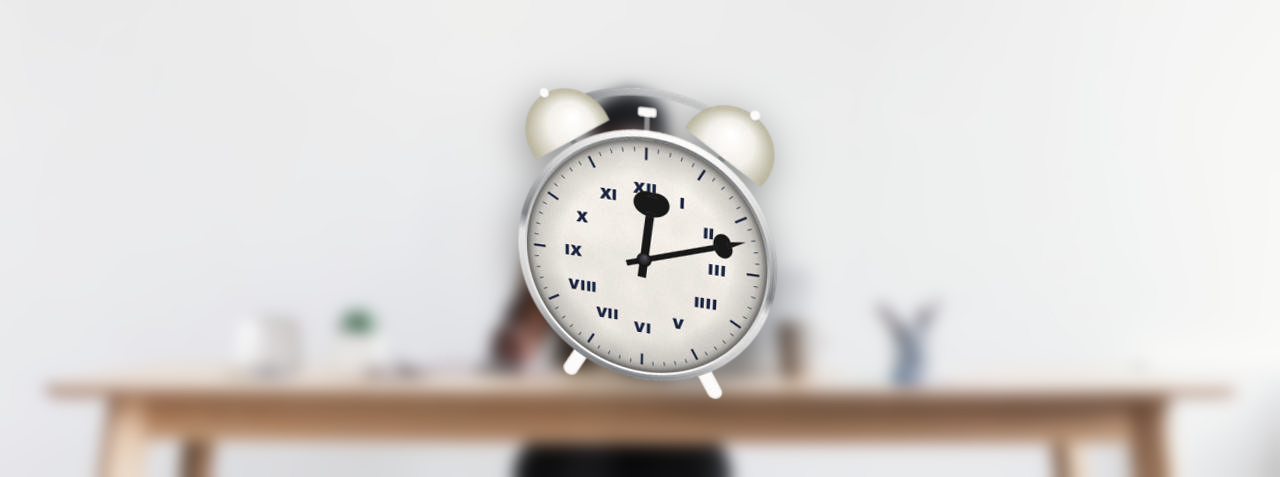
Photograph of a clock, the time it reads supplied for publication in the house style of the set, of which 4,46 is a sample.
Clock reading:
12,12
